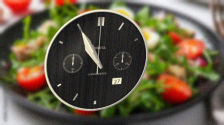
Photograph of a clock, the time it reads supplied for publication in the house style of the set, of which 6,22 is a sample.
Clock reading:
10,55
